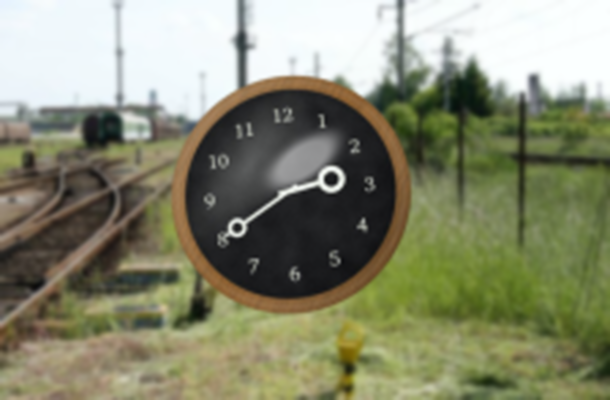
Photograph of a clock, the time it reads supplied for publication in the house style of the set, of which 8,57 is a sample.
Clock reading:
2,40
